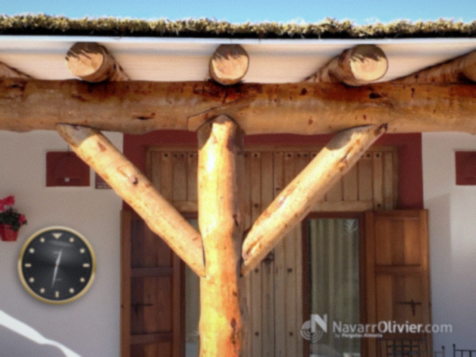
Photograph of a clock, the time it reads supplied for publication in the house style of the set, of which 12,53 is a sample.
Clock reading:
12,32
